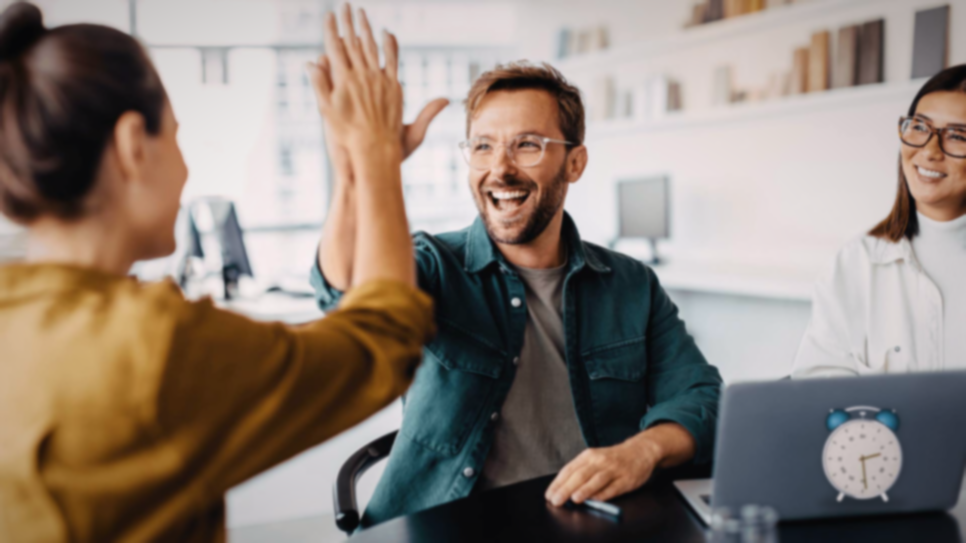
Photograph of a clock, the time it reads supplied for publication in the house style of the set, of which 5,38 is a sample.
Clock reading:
2,29
